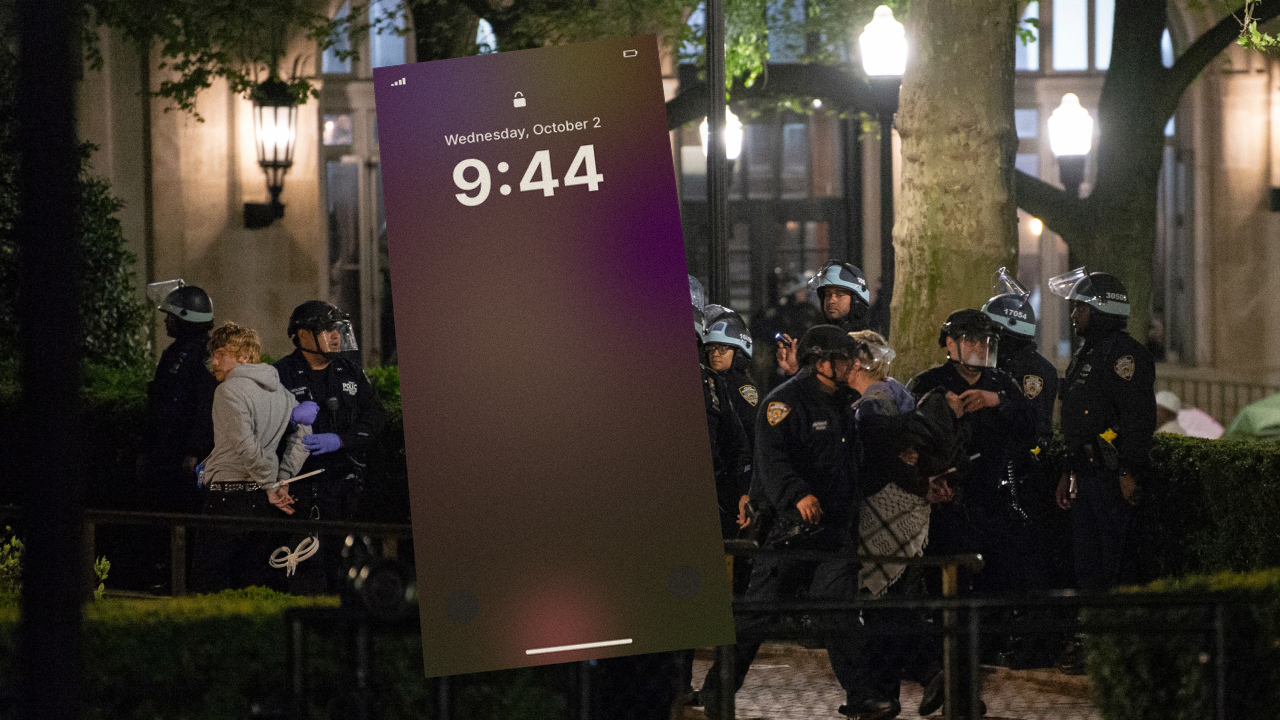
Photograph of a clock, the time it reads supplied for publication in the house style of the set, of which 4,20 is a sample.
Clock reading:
9,44
